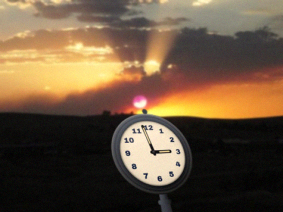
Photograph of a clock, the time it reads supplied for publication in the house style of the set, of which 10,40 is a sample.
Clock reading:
2,58
